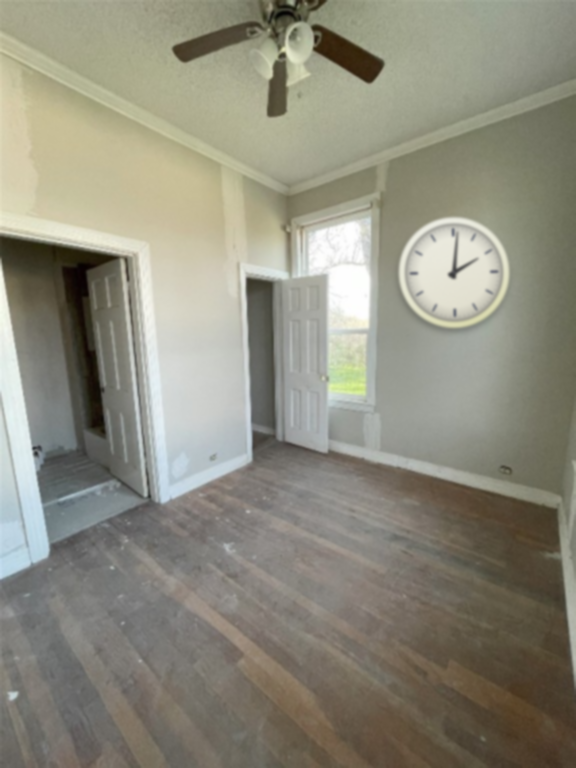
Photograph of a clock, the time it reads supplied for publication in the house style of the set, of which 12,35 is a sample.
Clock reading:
2,01
